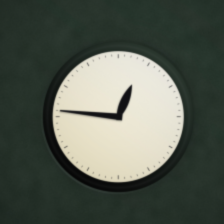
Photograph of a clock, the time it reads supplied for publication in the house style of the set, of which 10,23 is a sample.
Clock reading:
12,46
